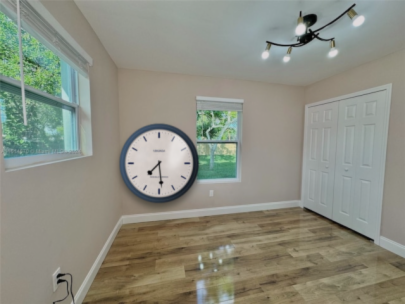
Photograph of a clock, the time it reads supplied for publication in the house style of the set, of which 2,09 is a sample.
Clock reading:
7,29
